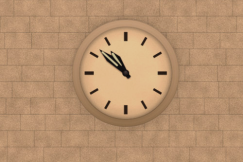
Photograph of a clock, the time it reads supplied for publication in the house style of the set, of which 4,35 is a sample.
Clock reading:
10,52
